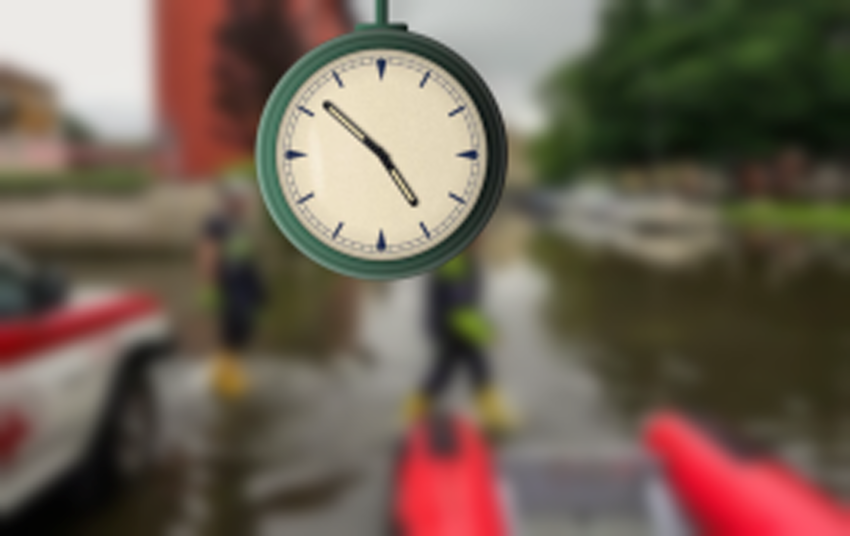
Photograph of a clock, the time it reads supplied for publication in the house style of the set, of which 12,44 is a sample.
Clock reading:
4,52
